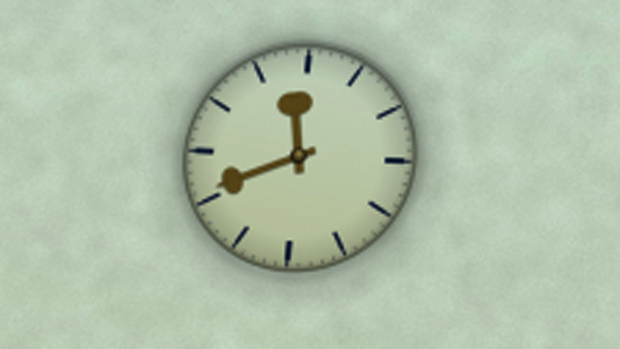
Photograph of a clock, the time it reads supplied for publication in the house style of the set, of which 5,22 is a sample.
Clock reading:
11,41
